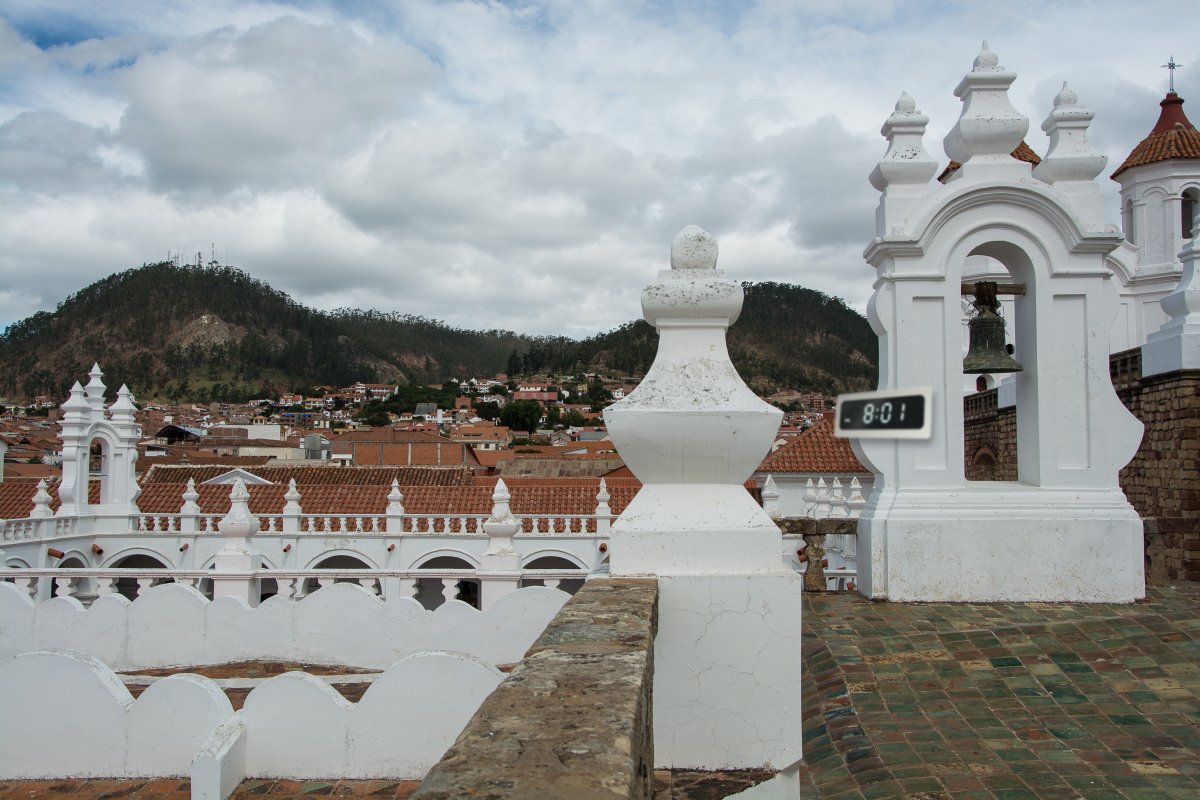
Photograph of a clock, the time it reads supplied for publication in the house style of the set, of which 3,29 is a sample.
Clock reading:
8,01
